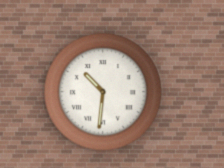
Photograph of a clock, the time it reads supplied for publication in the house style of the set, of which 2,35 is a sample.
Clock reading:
10,31
